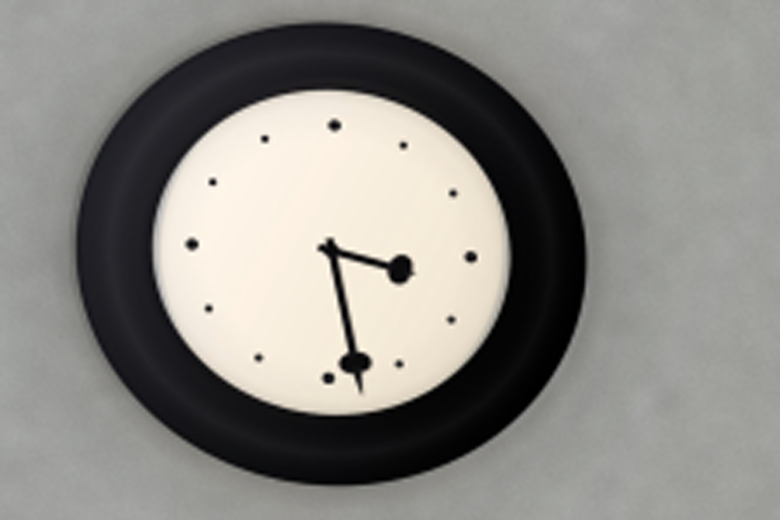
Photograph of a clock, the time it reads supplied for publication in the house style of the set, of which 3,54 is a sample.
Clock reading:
3,28
